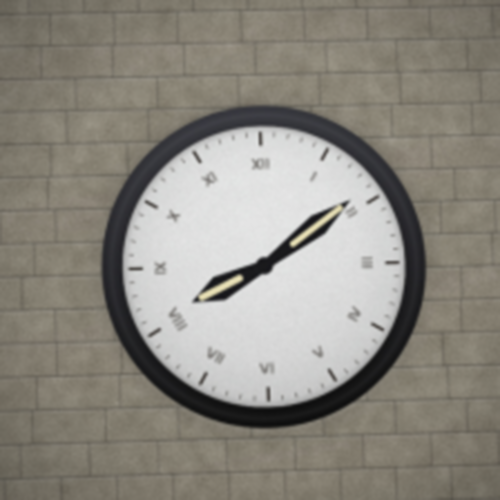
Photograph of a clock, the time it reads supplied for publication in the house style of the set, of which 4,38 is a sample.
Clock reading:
8,09
